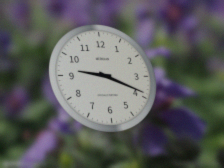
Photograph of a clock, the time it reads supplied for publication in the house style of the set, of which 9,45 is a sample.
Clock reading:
9,19
